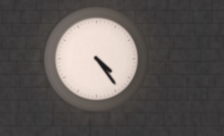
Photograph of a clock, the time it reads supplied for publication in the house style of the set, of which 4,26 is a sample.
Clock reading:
4,24
